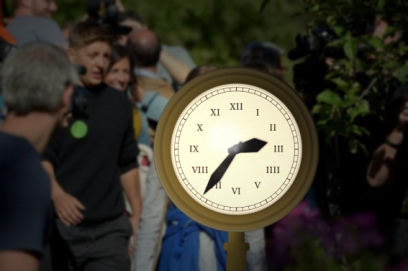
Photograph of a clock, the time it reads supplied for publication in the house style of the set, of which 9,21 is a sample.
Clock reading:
2,36
